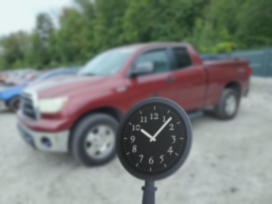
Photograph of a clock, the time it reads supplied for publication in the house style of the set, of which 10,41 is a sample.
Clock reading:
10,07
